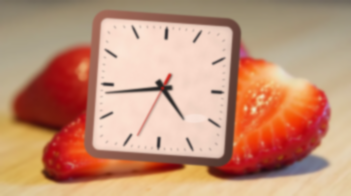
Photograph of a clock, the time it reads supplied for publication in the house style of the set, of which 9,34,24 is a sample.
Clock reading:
4,43,34
